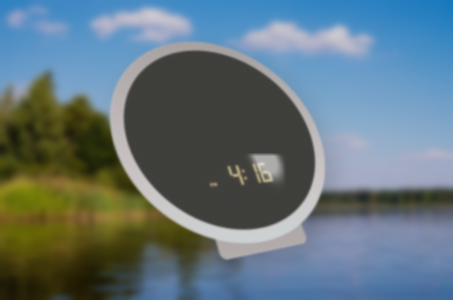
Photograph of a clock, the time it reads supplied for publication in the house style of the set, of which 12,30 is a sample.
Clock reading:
4,16
